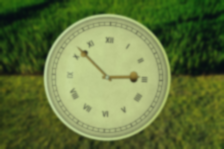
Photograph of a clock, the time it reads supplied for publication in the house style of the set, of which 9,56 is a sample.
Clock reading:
2,52
